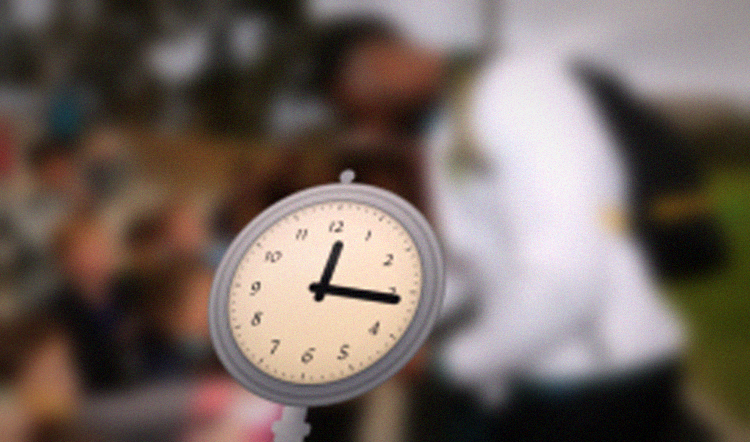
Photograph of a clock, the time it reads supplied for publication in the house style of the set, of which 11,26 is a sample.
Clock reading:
12,16
